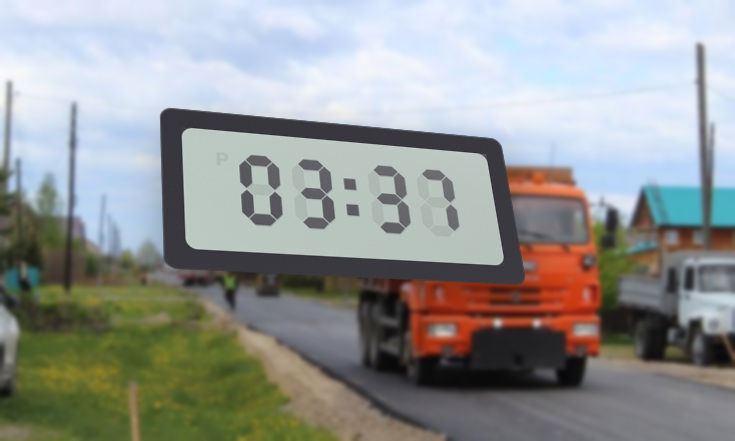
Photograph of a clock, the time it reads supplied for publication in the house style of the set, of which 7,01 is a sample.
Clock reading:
3,37
